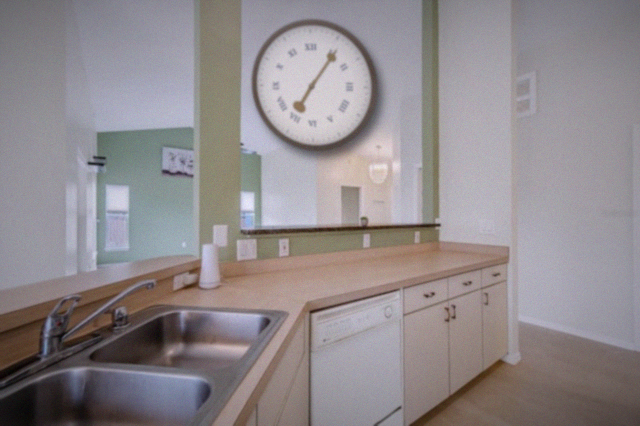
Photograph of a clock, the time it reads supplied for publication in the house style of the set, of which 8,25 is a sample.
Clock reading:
7,06
